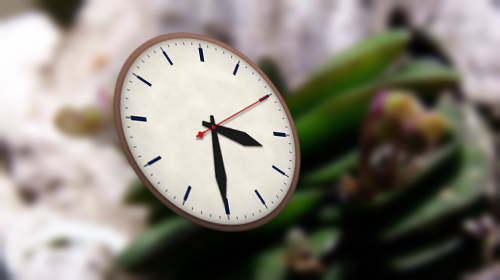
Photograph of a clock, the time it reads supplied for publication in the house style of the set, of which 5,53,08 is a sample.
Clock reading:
3,30,10
